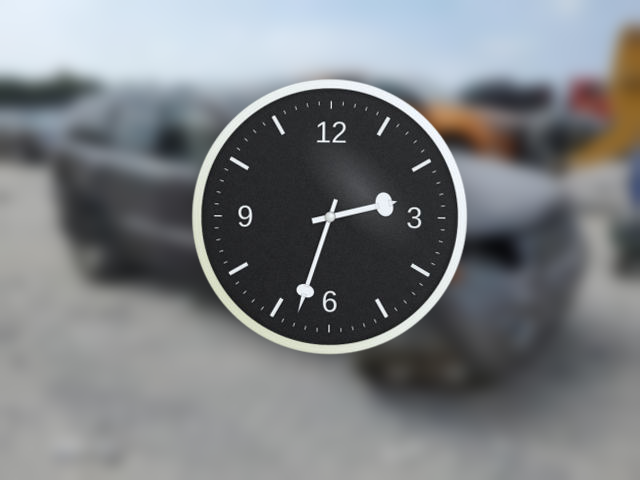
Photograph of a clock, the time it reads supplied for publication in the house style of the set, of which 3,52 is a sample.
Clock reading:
2,33
